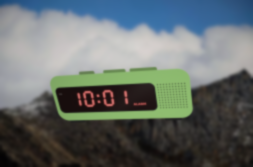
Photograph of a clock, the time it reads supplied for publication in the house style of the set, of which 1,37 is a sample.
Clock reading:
10,01
